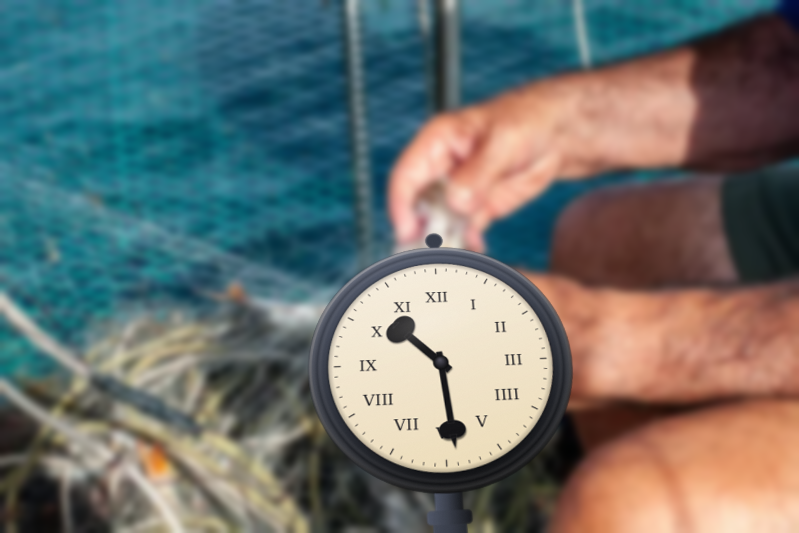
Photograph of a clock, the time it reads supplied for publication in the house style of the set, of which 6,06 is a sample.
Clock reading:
10,29
